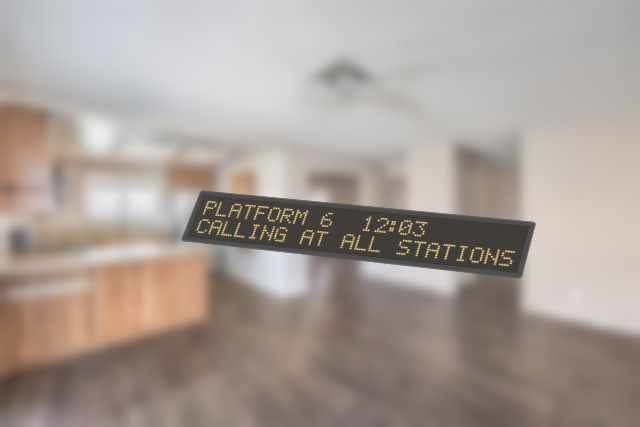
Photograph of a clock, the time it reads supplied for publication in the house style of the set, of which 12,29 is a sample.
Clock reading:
12,03
